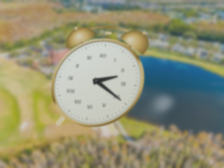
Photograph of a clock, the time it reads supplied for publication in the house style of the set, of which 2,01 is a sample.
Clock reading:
2,20
